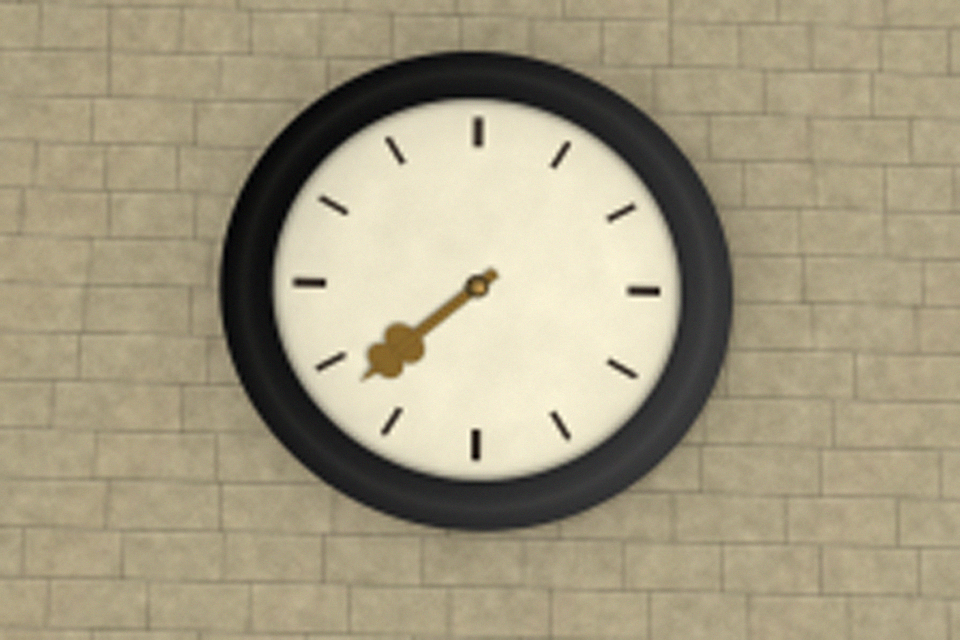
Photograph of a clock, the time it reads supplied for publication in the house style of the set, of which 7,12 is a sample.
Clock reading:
7,38
